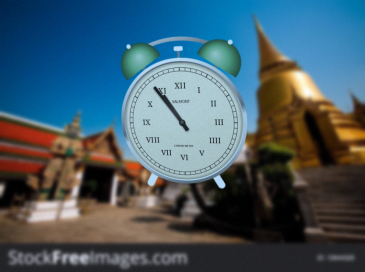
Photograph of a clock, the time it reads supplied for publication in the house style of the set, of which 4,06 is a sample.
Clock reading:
10,54
